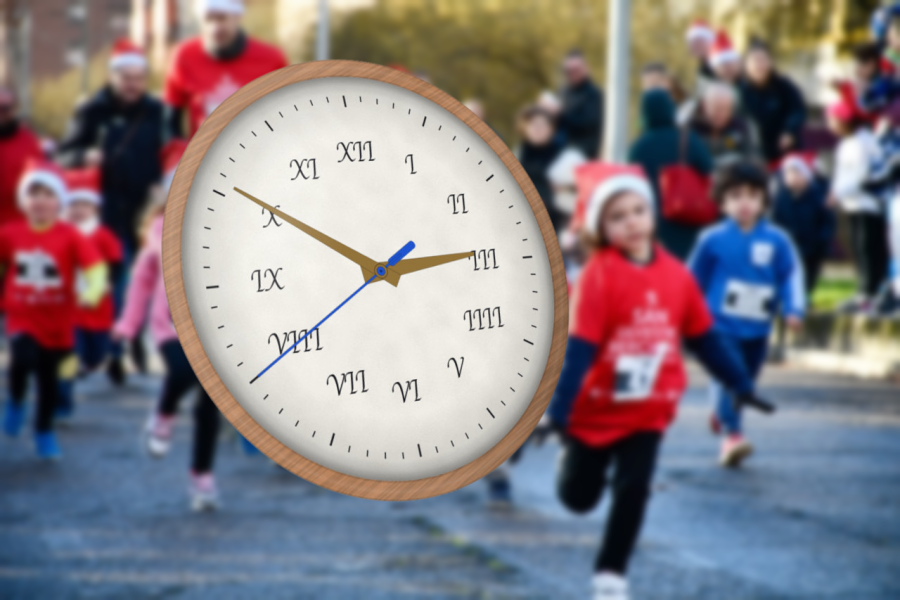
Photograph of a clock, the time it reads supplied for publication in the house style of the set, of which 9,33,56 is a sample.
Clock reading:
2,50,40
